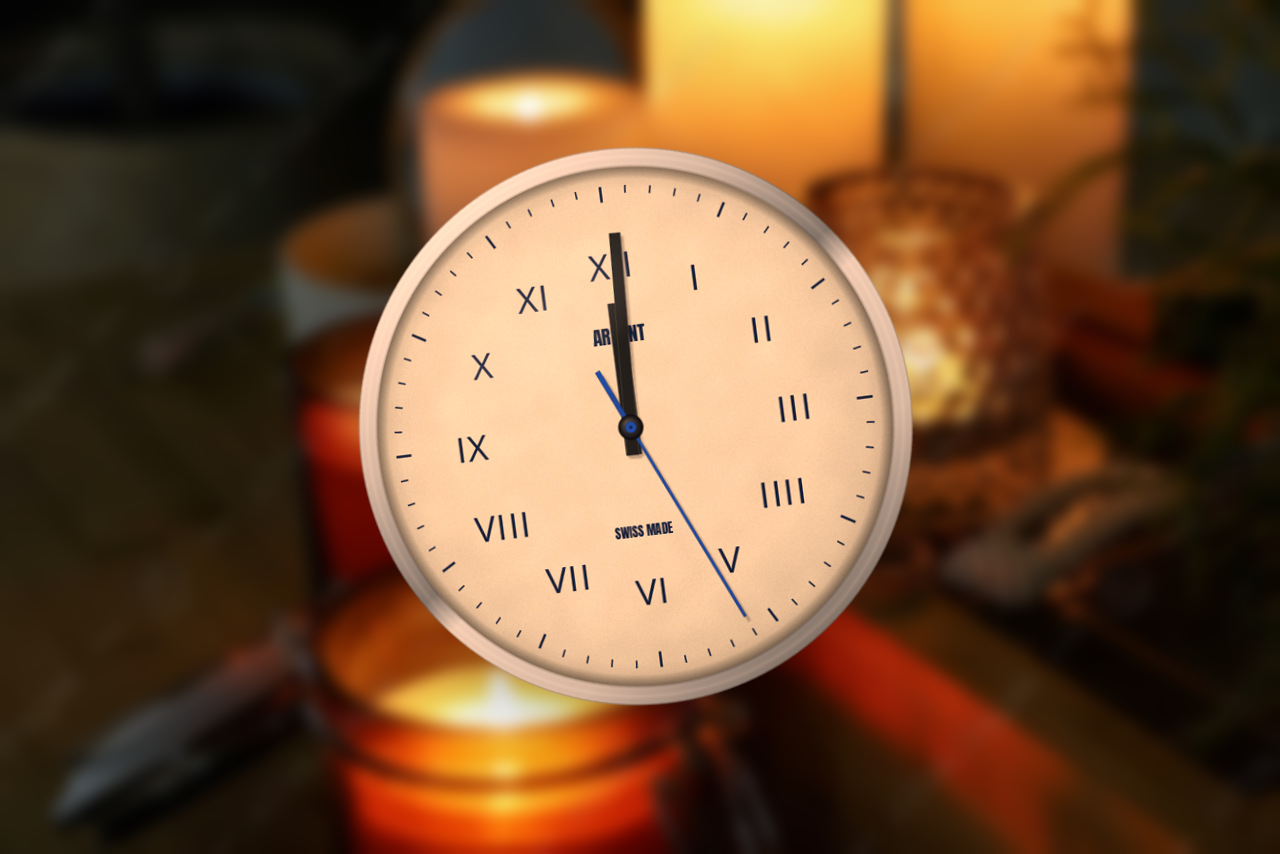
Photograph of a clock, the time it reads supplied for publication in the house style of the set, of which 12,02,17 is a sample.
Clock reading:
12,00,26
